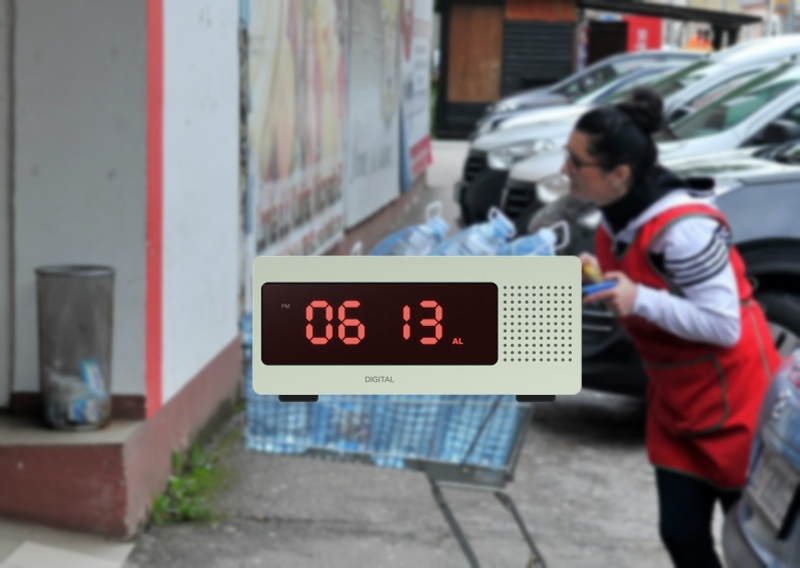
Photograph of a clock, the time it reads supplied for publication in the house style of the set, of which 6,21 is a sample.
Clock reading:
6,13
